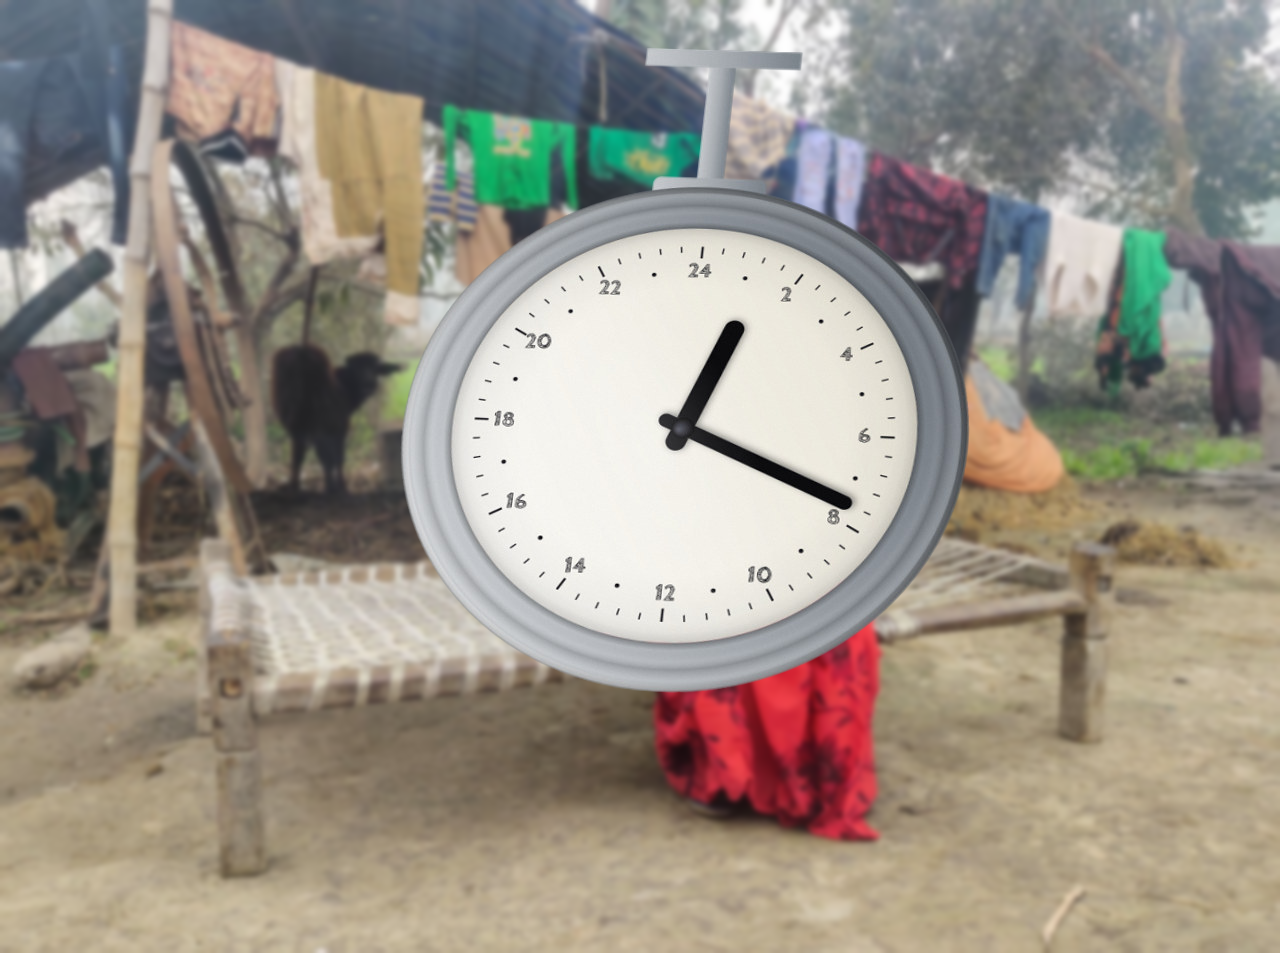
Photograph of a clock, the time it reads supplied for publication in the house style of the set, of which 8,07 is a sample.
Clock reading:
1,19
